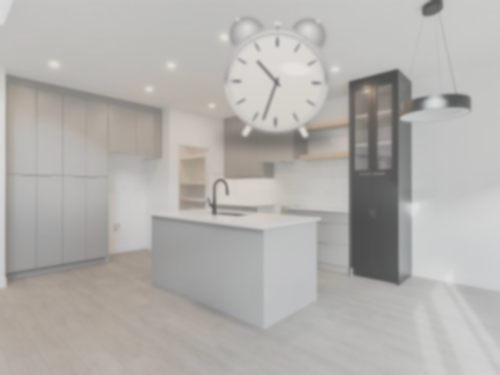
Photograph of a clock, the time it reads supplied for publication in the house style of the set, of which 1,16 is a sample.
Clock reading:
10,33
